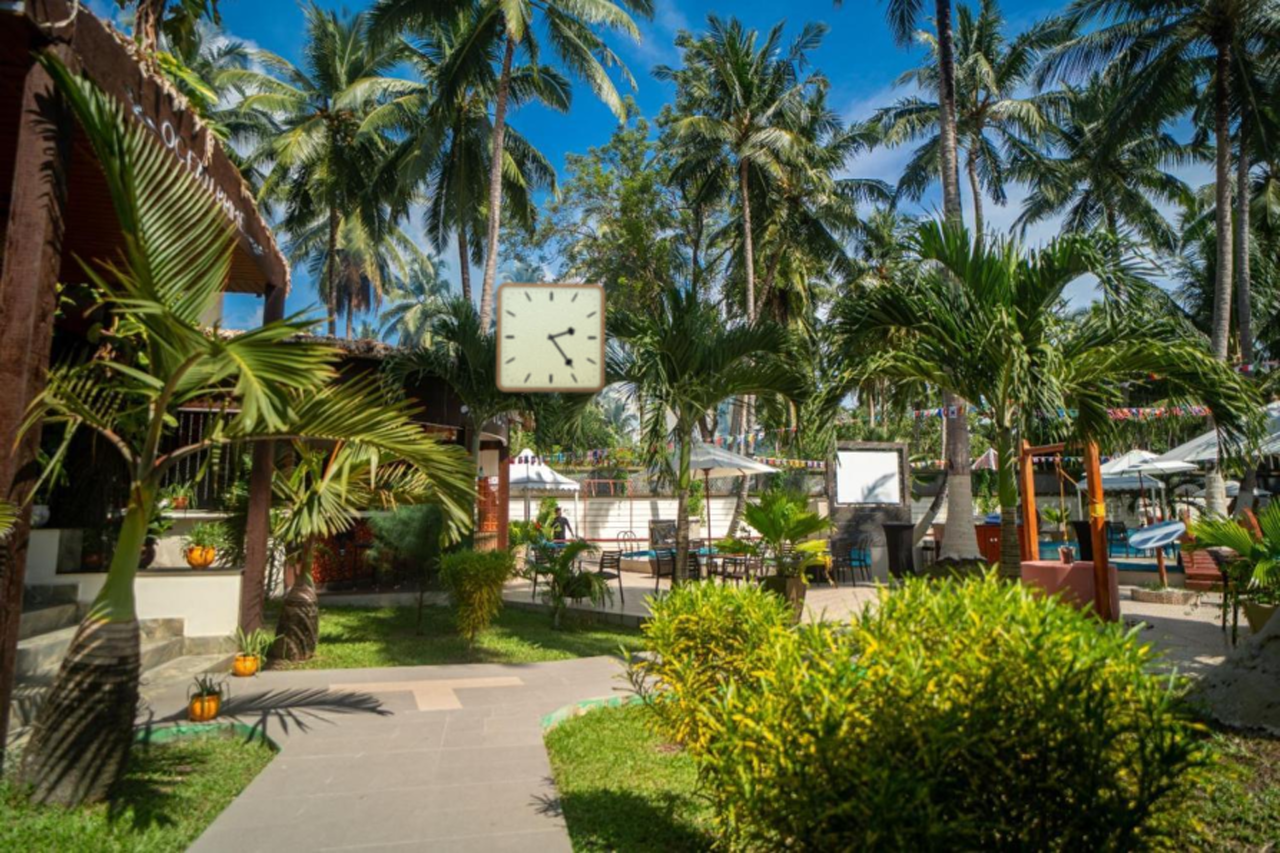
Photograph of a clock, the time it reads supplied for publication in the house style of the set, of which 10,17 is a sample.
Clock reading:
2,24
